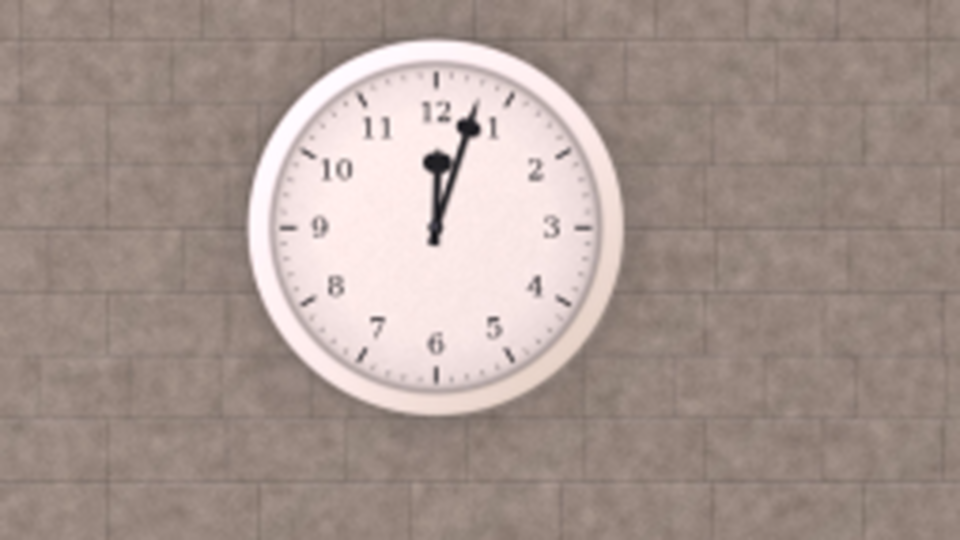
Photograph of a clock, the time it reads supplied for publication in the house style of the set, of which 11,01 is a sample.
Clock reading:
12,03
